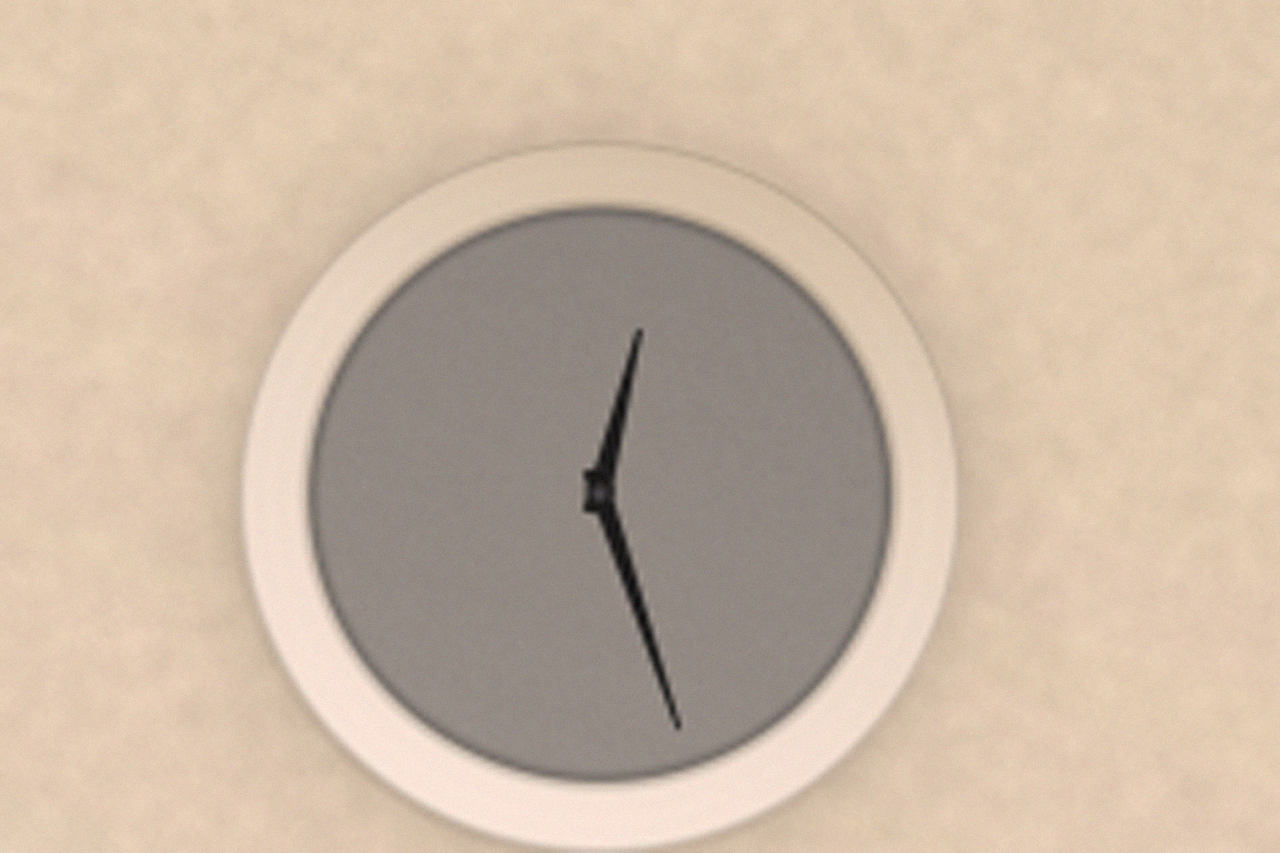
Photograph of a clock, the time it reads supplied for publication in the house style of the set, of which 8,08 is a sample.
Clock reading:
12,27
